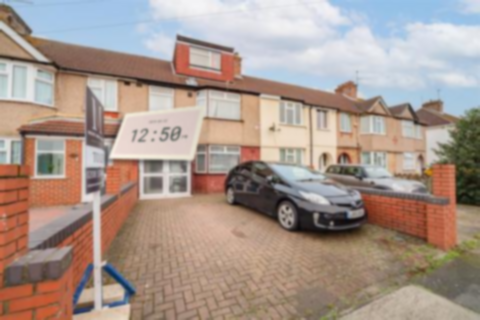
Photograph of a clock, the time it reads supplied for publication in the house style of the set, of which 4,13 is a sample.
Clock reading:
12,50
